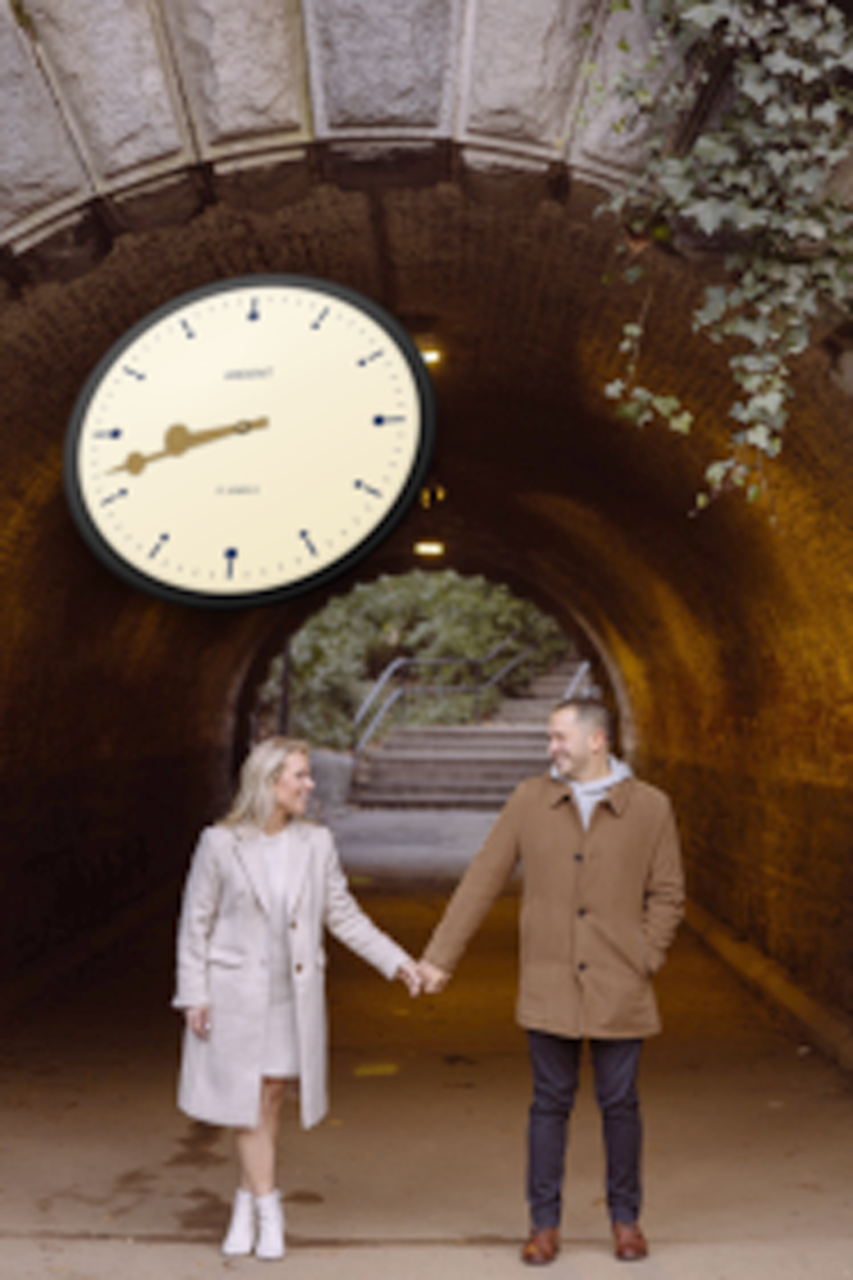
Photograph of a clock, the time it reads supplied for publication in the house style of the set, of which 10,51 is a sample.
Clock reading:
8,42
